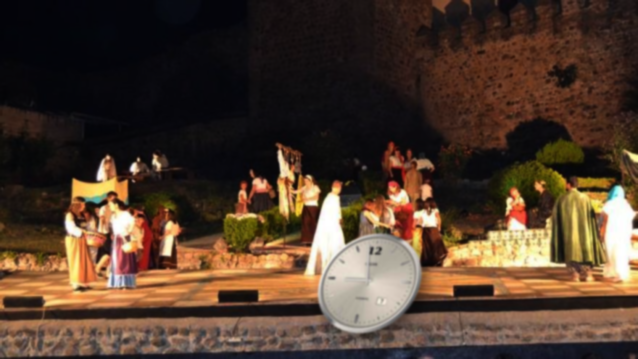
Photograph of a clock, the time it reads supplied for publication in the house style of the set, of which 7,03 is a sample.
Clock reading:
8,58
